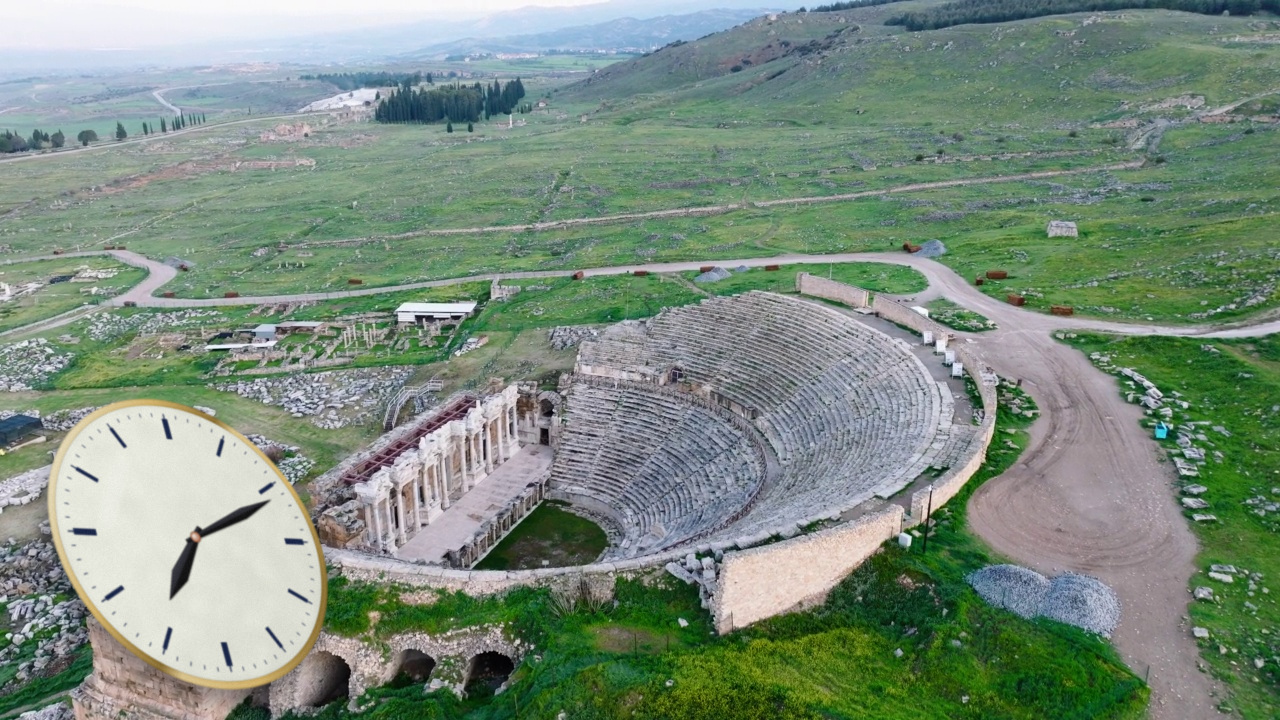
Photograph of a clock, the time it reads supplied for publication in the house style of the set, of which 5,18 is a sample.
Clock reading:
7,11
